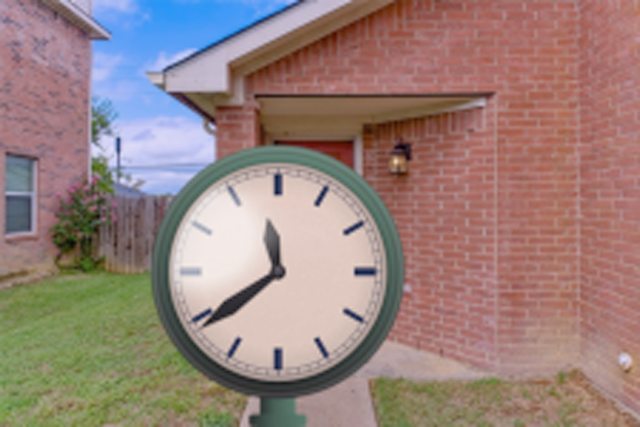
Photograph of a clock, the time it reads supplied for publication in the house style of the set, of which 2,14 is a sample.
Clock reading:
11,39
